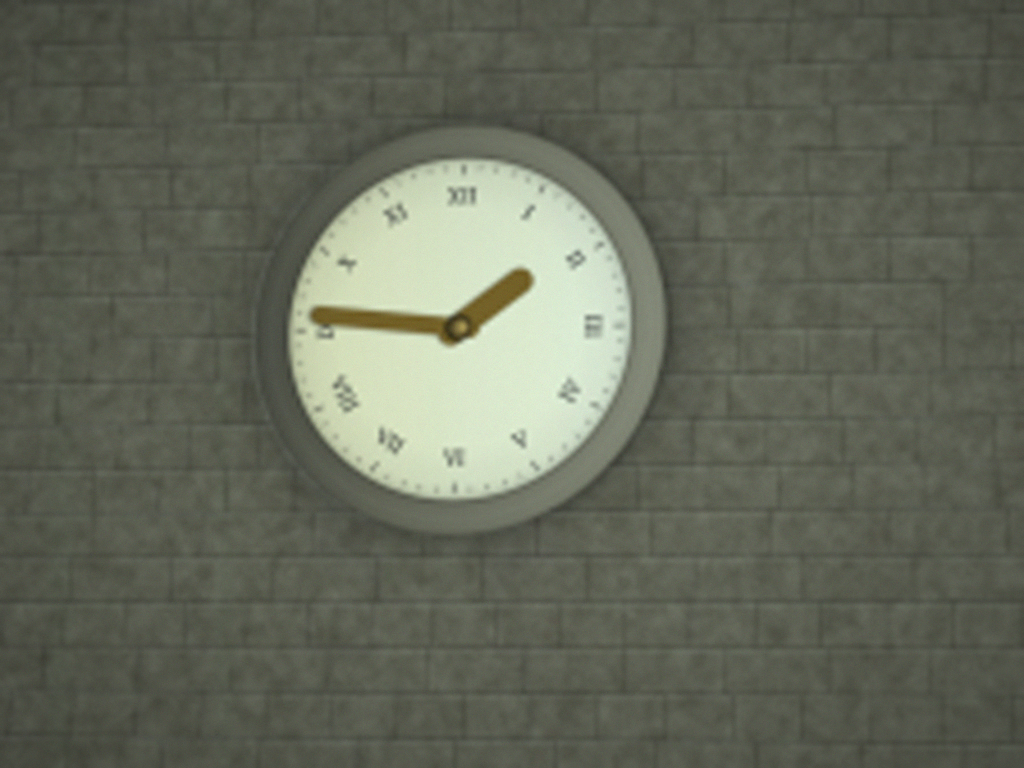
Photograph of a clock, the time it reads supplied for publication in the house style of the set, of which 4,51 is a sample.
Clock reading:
1,46
